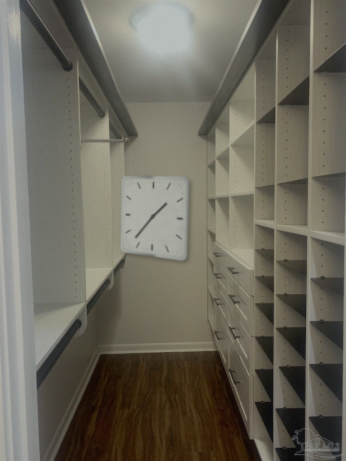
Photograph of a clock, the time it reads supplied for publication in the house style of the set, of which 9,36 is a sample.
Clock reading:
1,37
